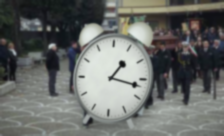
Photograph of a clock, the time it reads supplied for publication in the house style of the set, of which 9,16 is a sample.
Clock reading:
1,17
